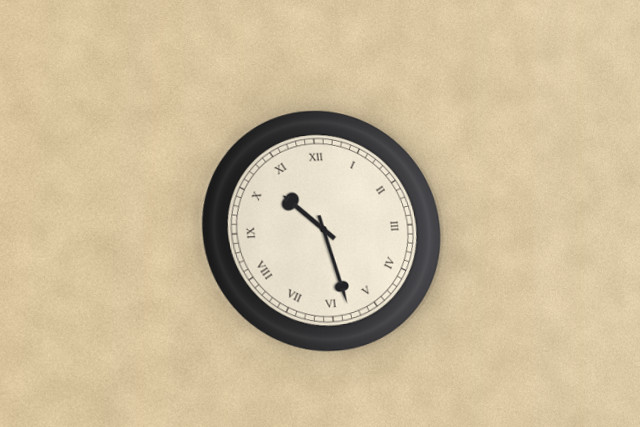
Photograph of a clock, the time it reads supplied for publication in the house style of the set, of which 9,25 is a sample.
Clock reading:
10,28
